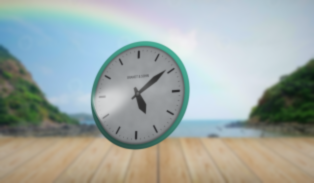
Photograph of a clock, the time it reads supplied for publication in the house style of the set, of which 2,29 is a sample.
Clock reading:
5,09
